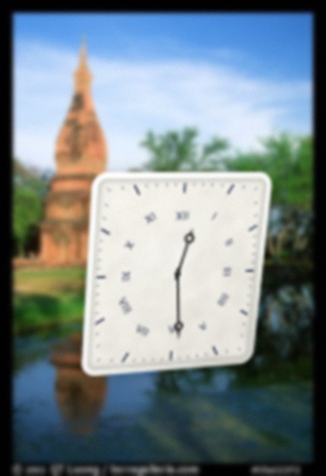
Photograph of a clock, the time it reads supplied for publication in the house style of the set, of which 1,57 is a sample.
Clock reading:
12,29
